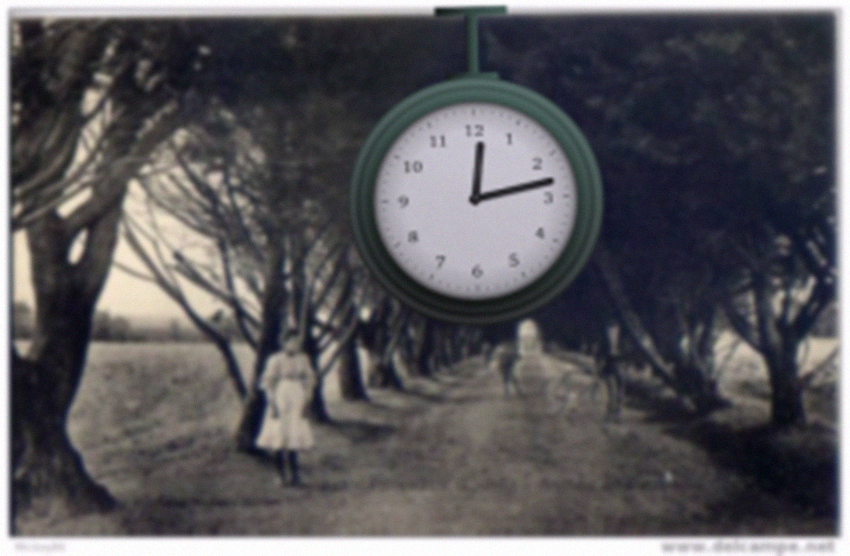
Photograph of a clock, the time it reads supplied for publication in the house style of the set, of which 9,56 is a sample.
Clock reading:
12,13
